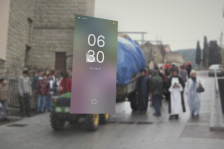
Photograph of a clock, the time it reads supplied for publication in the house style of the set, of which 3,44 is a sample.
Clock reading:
6,30
